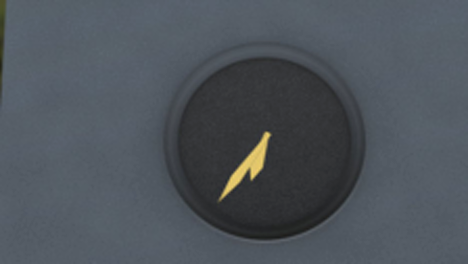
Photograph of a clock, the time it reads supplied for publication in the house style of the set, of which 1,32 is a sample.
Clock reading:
6,36
